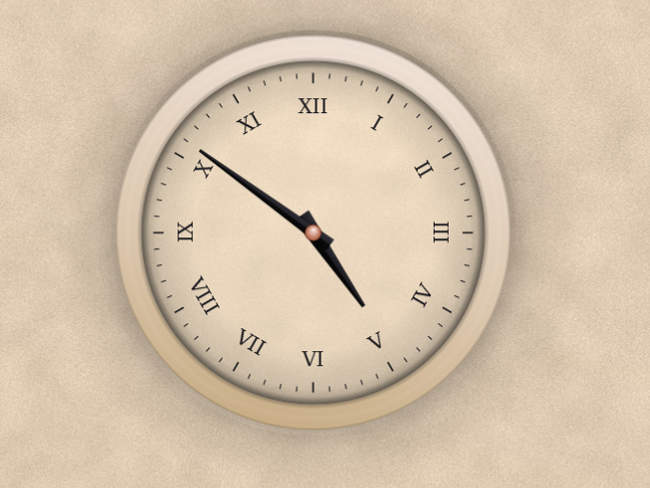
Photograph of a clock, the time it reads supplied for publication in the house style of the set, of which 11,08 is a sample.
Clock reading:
4,51
